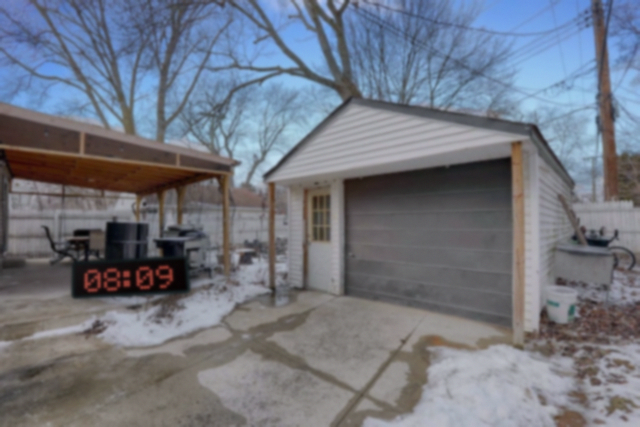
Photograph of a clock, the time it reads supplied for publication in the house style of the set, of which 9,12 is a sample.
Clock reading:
8,09
